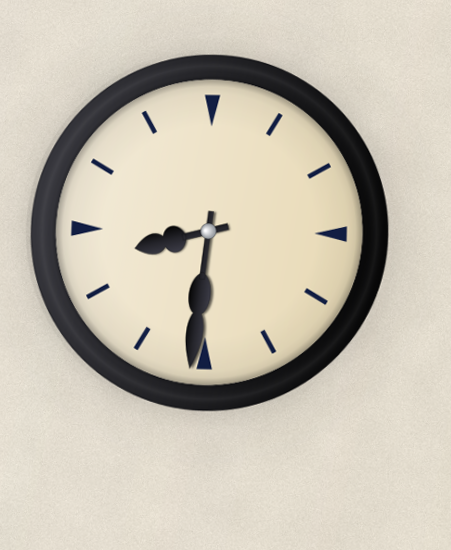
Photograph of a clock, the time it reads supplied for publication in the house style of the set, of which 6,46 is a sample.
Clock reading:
8,31
